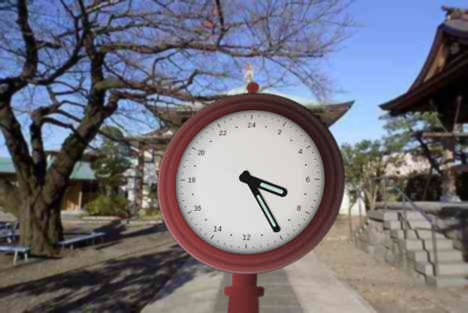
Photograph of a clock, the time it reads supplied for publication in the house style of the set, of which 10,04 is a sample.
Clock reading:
7,25
